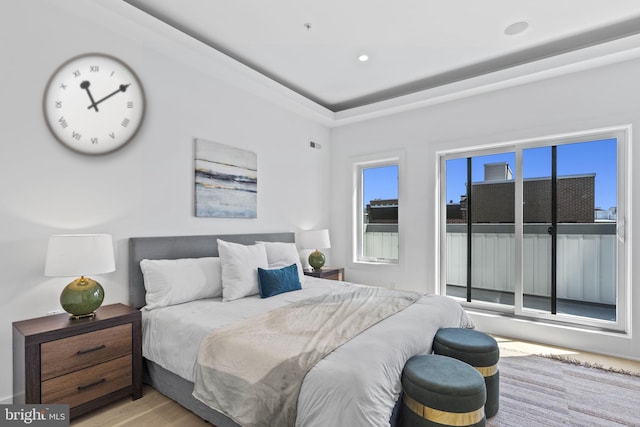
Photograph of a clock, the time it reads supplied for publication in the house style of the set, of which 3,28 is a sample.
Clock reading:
11,10
